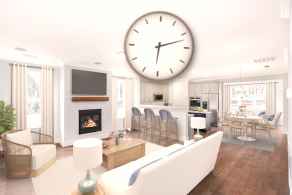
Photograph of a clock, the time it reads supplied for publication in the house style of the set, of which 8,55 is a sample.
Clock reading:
6,12
